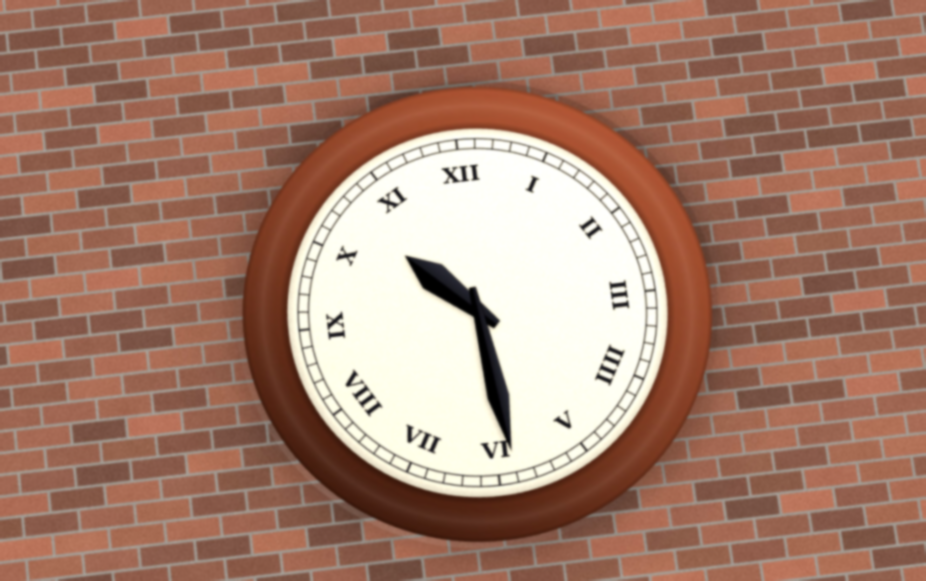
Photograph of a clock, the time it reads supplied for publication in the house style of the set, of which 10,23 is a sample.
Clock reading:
10,29
